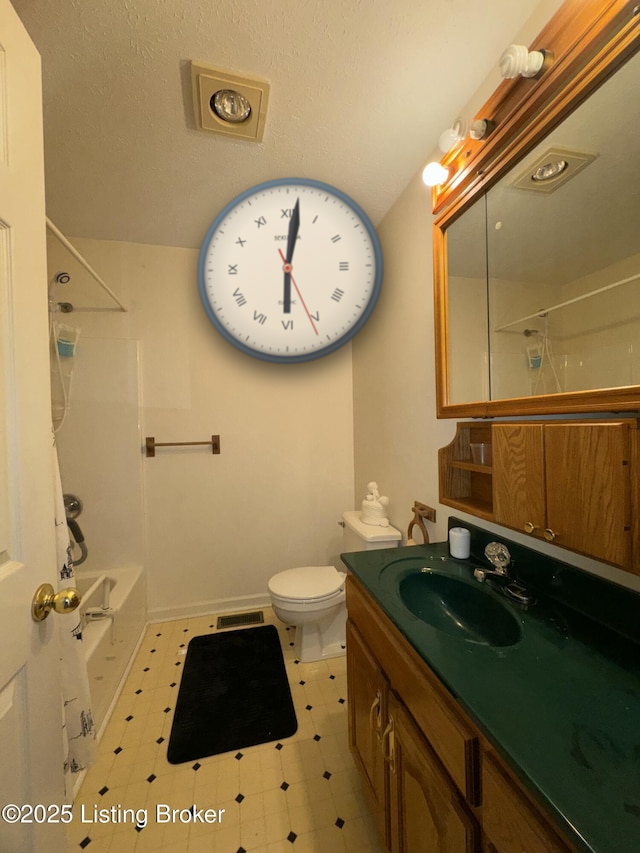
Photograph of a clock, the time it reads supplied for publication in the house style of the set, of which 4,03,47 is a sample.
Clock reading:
6,01,26
